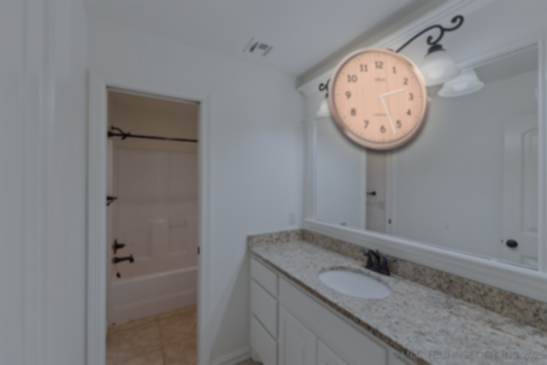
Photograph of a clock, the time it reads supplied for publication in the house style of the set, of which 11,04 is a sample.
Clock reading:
2,27
